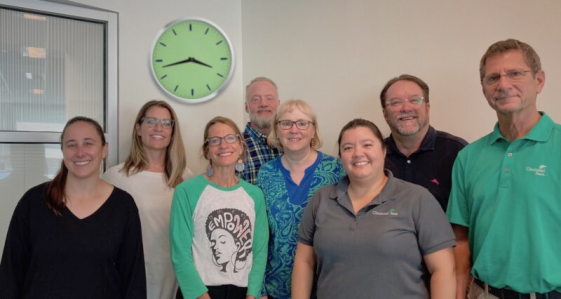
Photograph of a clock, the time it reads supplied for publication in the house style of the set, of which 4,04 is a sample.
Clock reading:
3,43
